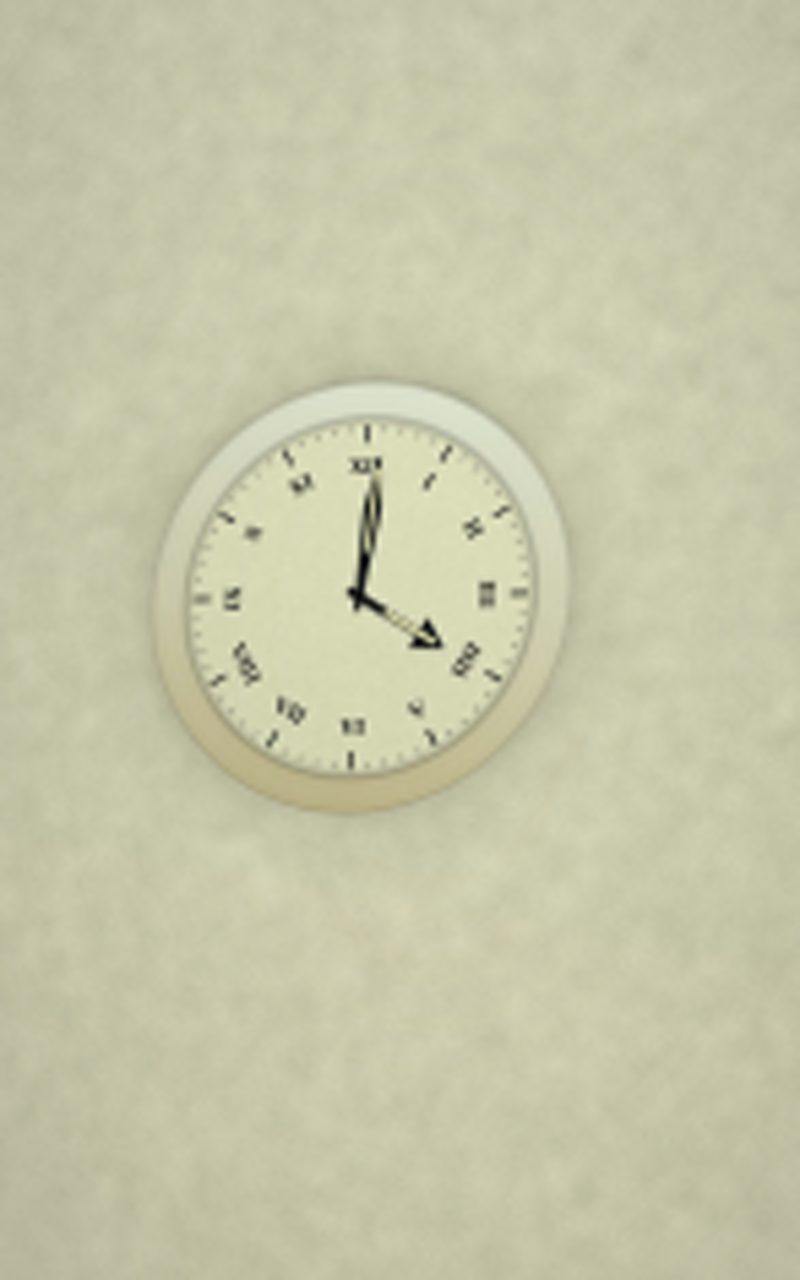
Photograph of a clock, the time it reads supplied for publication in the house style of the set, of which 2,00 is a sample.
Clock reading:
4,01
